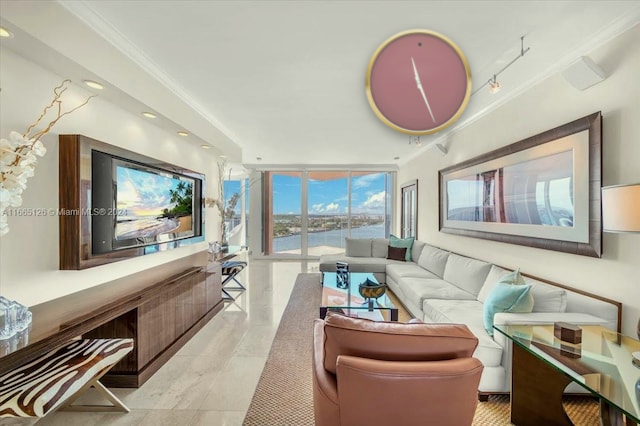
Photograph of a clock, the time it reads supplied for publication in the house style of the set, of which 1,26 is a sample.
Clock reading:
11,26
